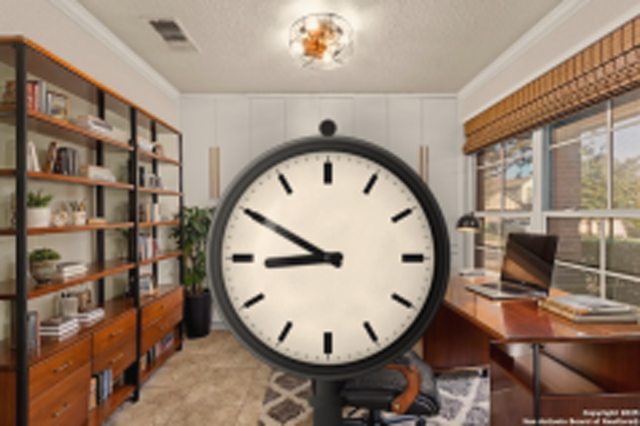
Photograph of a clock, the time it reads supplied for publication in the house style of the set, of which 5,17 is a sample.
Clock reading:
8,50
